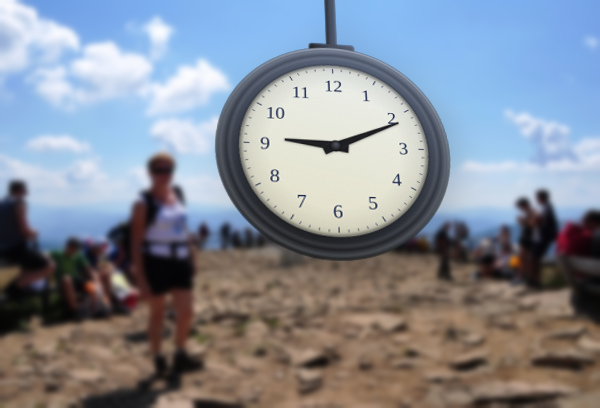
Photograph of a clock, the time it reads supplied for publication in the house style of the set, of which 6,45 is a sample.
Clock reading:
9,11
